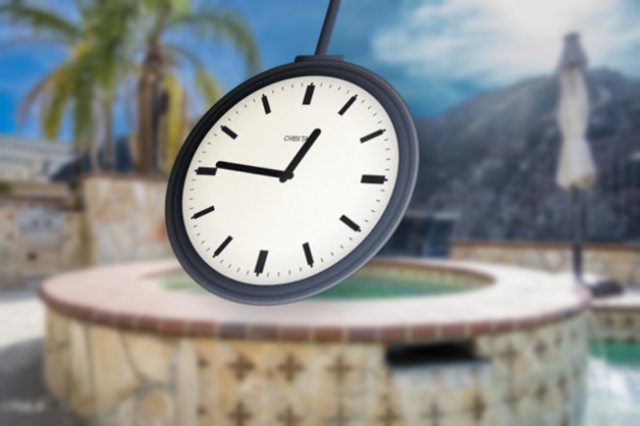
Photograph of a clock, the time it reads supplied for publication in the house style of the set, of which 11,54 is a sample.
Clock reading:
12,46
